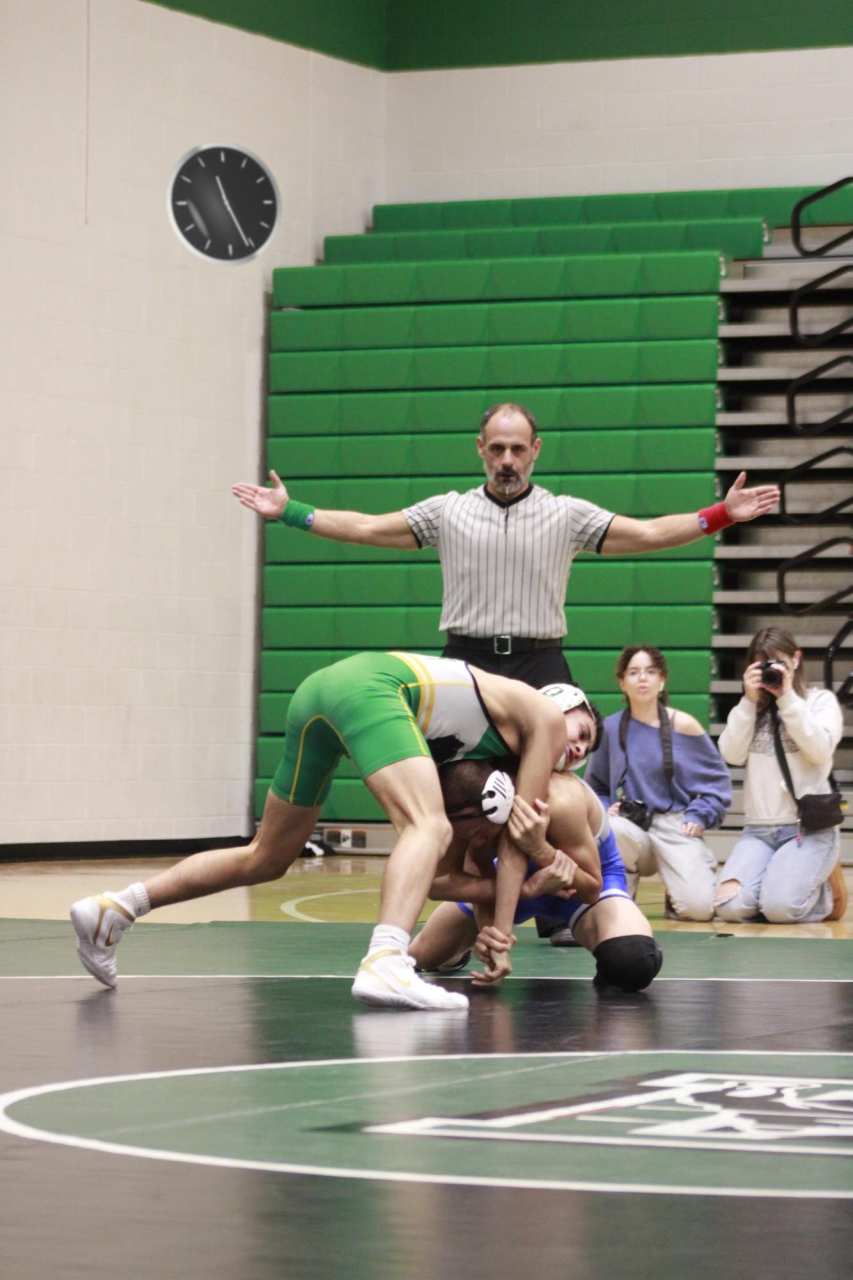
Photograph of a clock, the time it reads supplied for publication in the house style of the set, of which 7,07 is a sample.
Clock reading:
11,26
